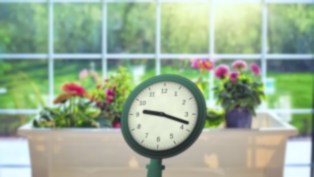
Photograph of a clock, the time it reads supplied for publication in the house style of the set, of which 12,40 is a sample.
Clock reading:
9,18
